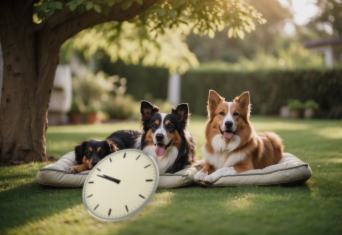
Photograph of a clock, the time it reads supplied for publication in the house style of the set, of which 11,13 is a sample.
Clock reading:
9,48
